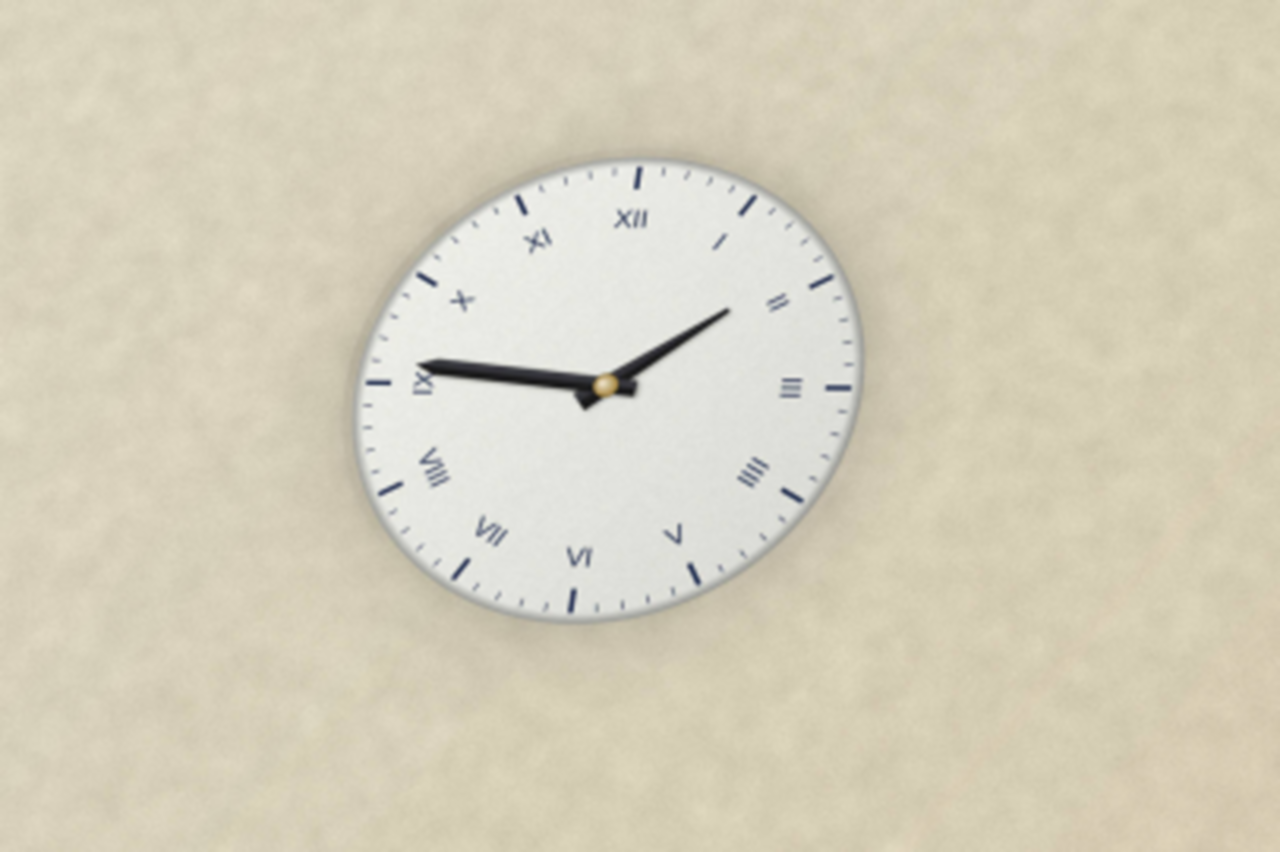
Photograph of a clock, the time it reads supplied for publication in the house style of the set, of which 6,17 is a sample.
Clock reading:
1,46
